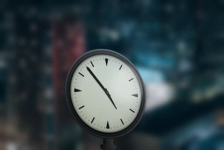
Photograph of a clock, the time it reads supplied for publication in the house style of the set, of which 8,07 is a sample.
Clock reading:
4,53
